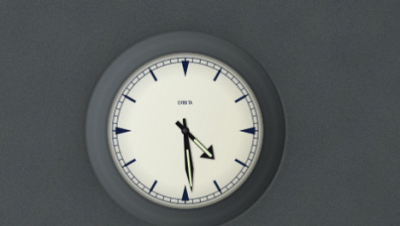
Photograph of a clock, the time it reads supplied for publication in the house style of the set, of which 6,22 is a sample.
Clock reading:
4,29
